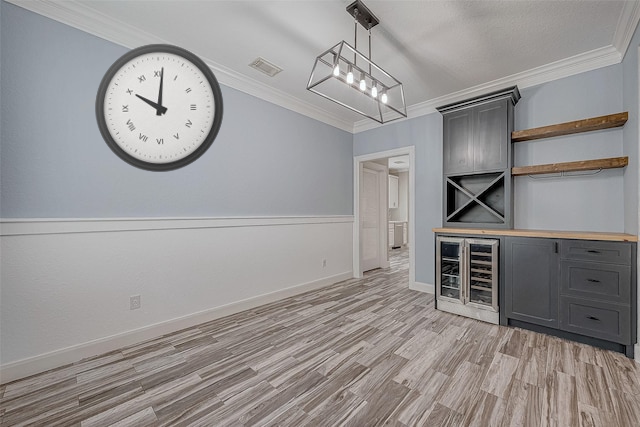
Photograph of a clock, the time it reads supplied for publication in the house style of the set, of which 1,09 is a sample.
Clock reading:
10,01
